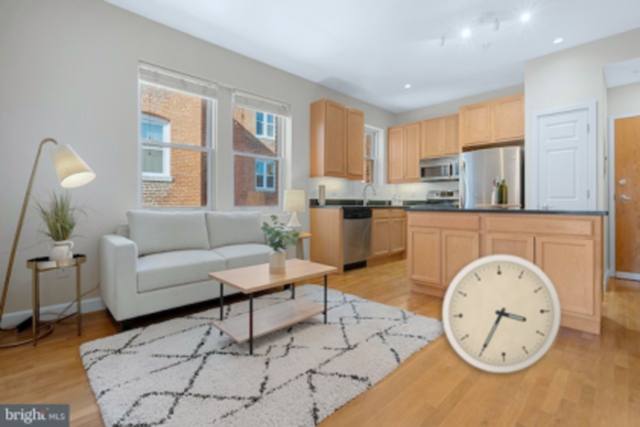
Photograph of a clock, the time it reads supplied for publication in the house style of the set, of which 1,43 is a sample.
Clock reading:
3,35
